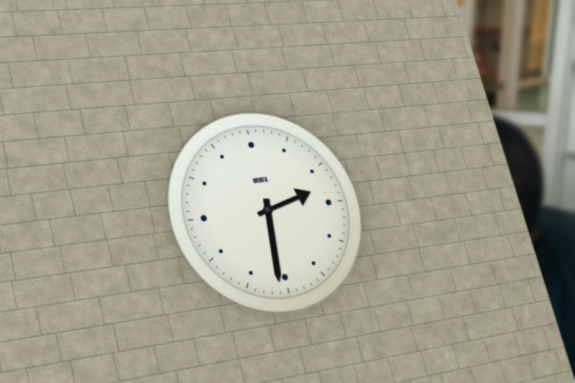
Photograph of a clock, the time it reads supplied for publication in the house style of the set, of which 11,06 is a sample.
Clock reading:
2,31
